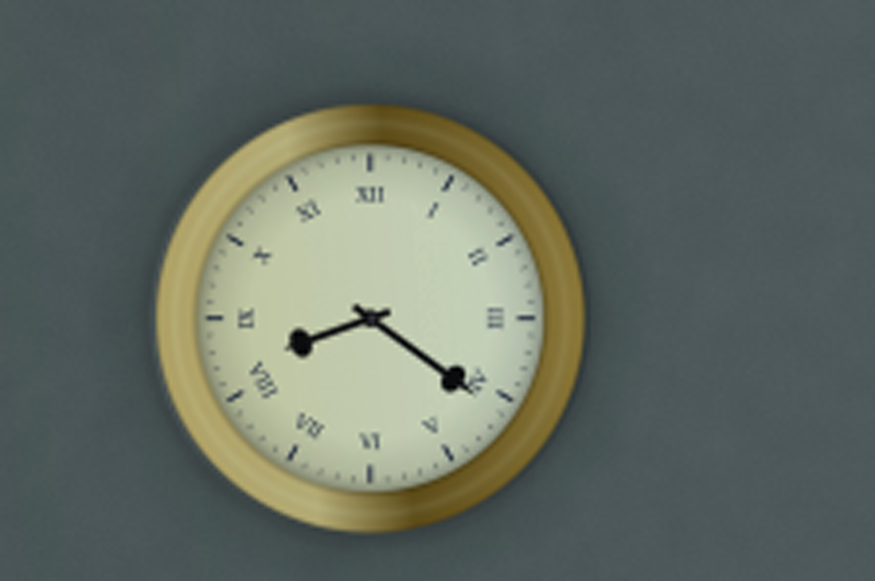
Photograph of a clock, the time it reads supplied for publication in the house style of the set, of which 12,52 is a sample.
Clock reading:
8,21
